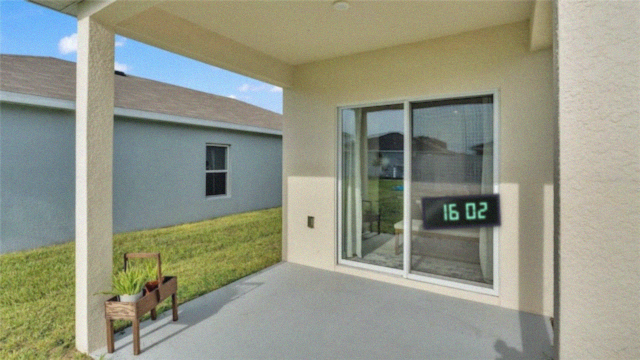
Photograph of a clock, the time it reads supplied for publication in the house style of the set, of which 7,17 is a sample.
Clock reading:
16,02
